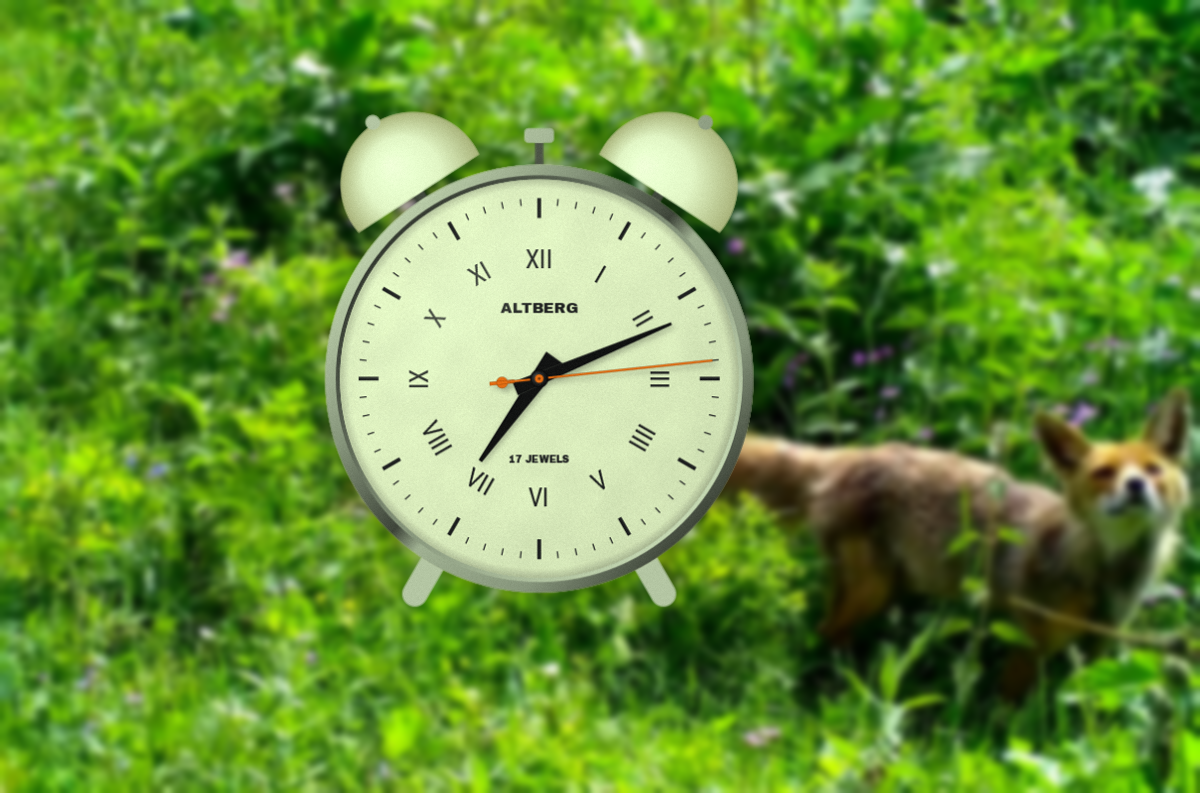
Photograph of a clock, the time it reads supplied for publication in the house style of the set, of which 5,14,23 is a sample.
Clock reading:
7,11,14
